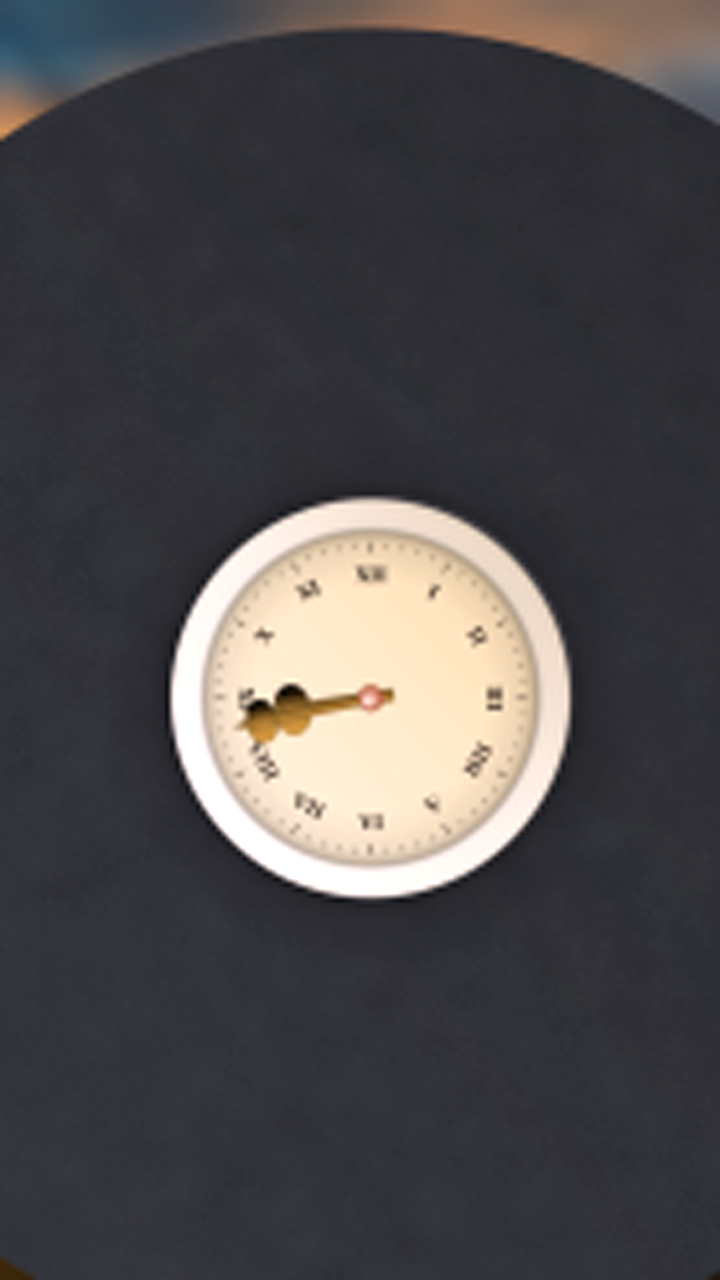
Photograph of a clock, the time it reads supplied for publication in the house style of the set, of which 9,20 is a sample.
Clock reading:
8,43
